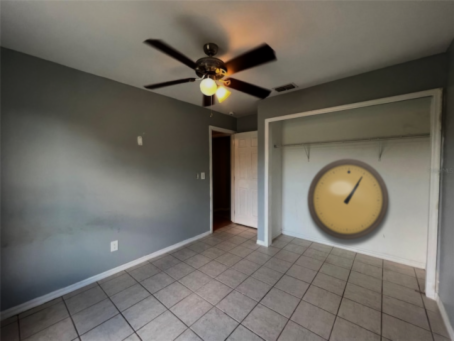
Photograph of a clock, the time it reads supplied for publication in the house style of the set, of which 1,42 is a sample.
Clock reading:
1,05
